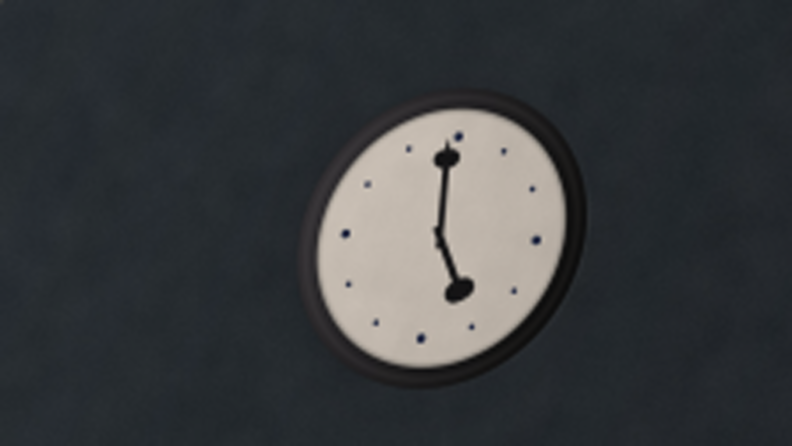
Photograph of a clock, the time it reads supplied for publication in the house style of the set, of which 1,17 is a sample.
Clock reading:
4,59
